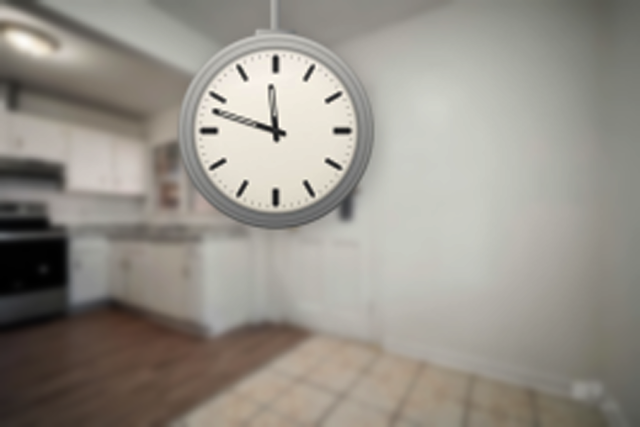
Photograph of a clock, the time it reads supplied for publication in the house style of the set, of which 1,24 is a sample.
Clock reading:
11,48
